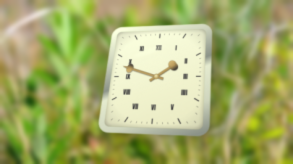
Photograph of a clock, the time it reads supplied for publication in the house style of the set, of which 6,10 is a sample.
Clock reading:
1,48
